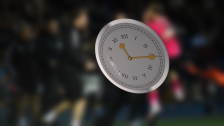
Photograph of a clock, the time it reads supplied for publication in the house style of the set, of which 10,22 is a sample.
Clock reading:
11,15
